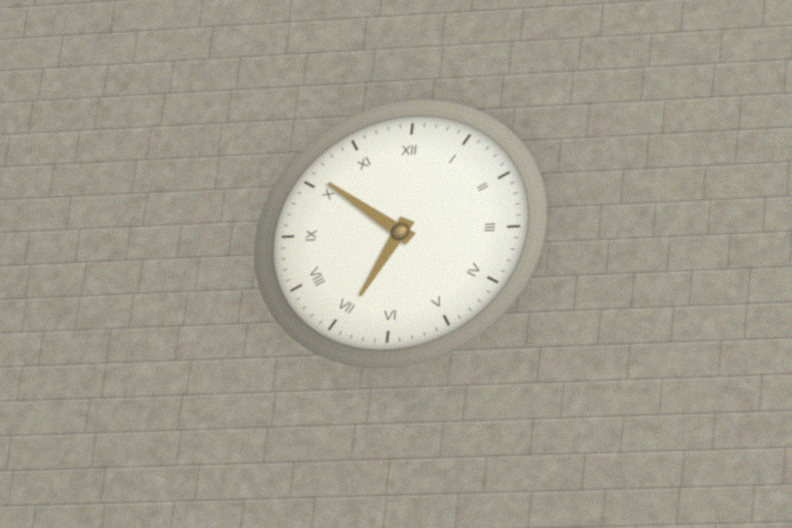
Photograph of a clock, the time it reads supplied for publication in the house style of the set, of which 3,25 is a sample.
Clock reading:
6,51
